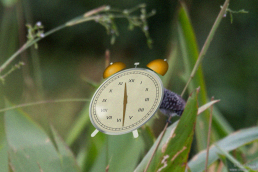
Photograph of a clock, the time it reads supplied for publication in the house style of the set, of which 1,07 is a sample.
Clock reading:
11,28
